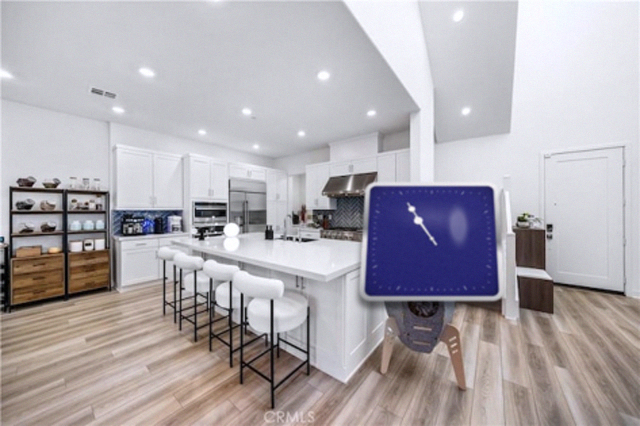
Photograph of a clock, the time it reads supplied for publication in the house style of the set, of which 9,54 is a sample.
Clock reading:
10,55
